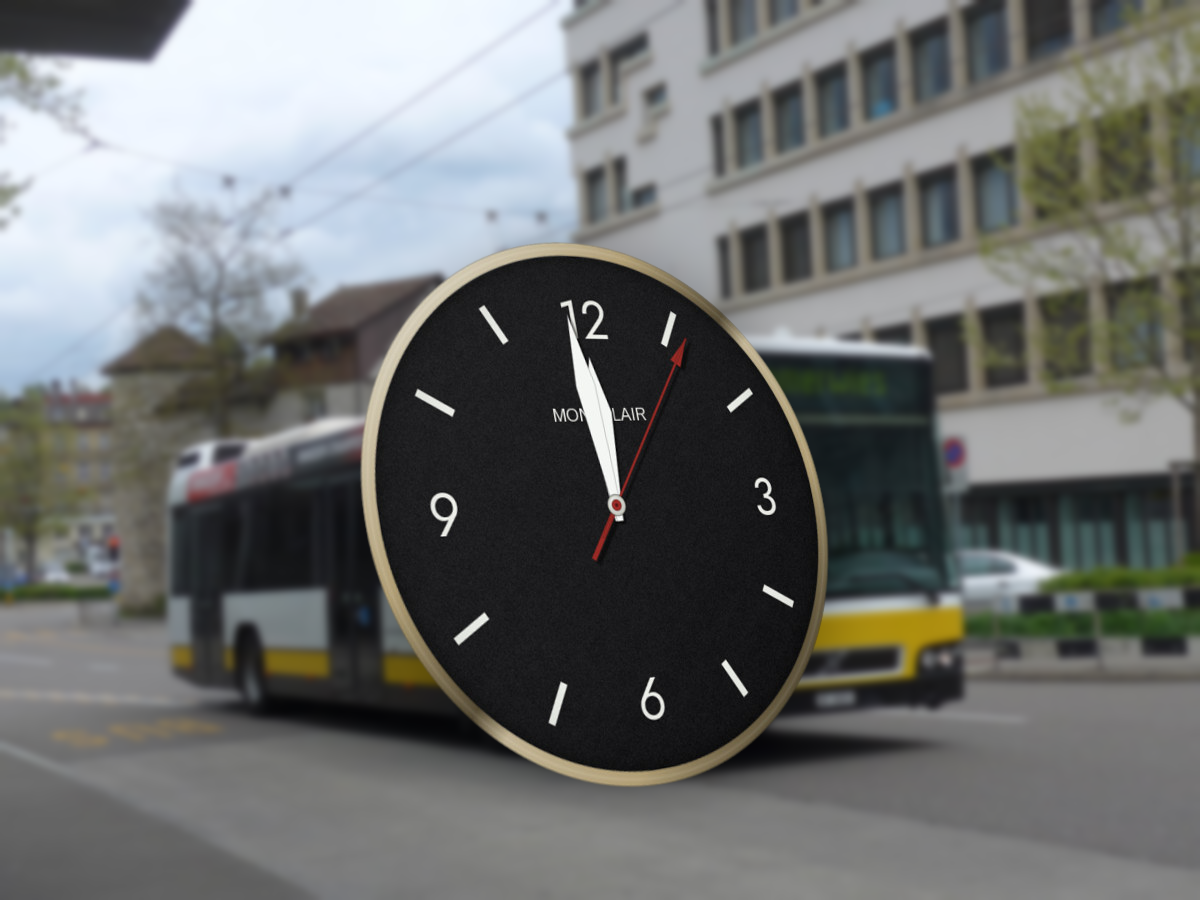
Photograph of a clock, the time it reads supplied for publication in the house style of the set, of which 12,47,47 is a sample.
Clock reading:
11,59,06
